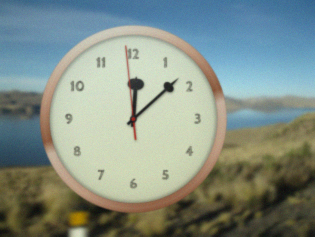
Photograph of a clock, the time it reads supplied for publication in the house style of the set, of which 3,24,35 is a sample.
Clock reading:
12,07,59
